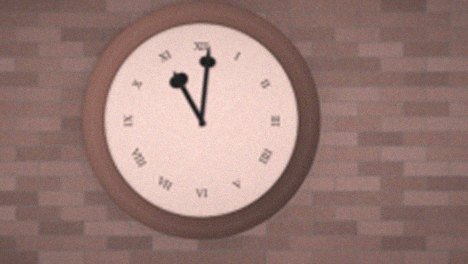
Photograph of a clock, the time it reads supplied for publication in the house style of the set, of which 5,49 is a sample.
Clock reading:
11,01
